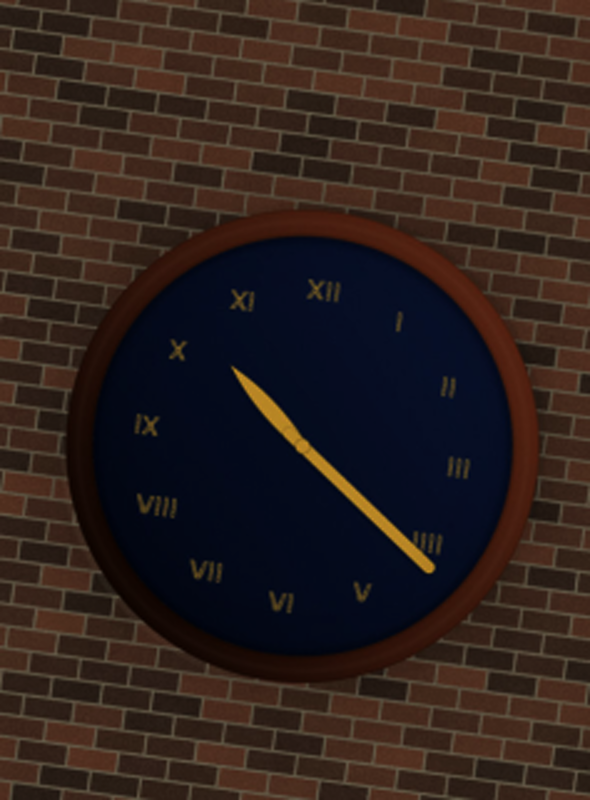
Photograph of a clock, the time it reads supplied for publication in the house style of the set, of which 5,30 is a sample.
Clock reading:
10,21
